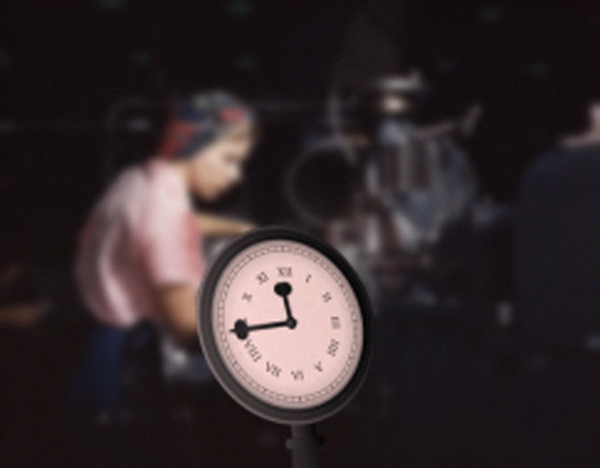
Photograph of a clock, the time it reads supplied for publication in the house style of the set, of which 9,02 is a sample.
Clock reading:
11,44
